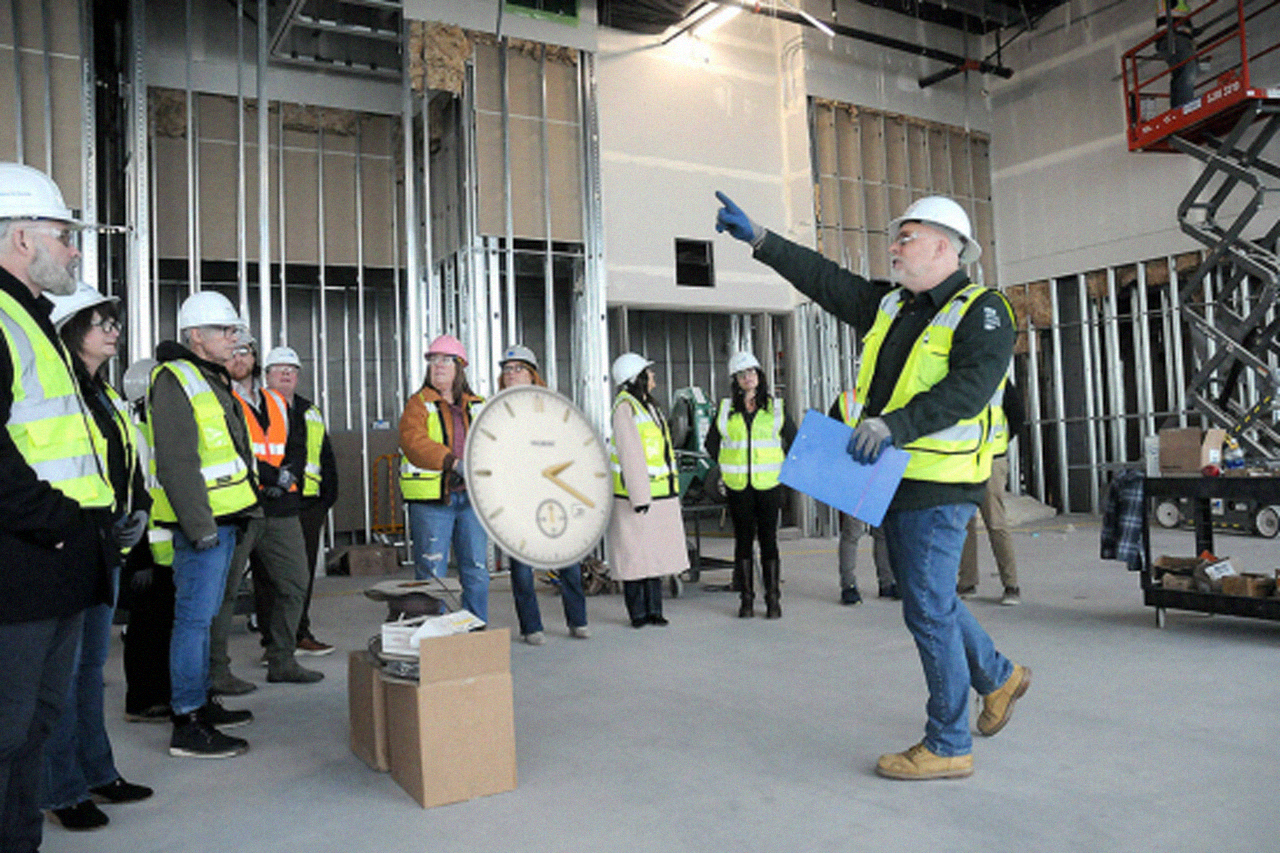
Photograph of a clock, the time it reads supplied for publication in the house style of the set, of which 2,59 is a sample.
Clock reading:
2,20
